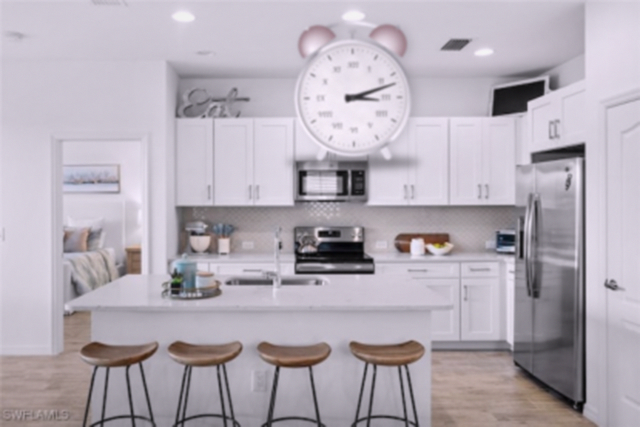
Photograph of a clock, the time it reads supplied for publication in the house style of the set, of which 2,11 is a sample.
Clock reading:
3,12
